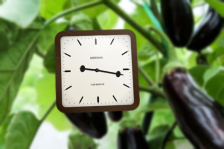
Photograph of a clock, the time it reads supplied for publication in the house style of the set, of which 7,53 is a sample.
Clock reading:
9,17
